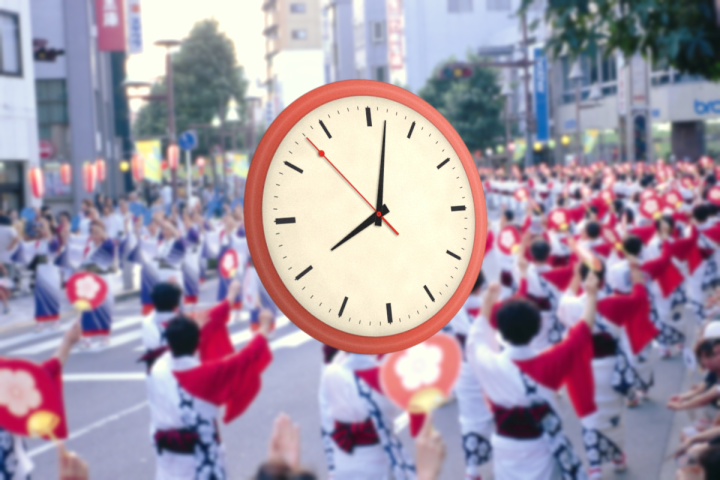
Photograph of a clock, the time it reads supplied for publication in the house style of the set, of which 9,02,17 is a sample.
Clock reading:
8,01,53
